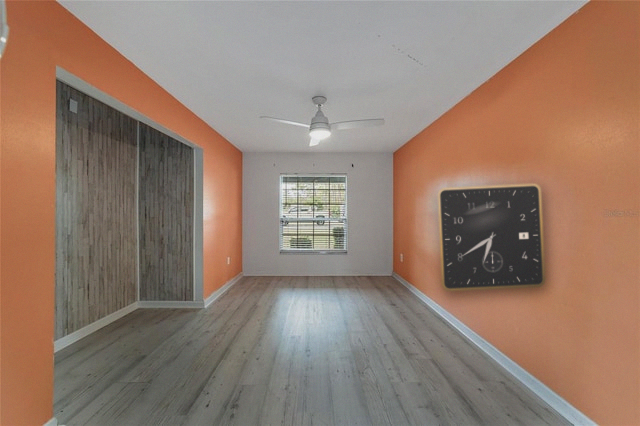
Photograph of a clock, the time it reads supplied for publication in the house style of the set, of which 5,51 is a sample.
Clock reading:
6,40
